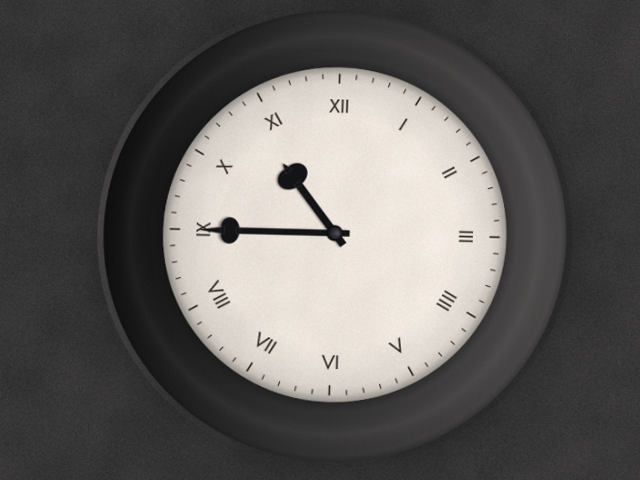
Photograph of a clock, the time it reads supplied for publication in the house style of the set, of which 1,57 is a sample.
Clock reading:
10,45
